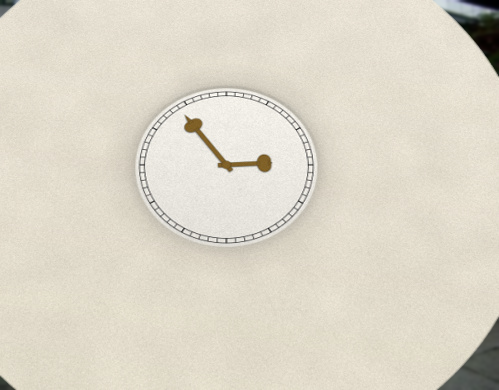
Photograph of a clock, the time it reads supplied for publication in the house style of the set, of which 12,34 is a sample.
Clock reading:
2,54
